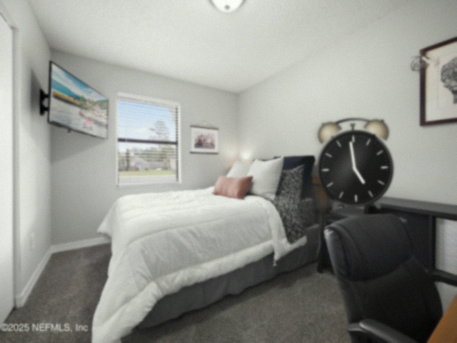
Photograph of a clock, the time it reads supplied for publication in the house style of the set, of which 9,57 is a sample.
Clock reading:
4,59
